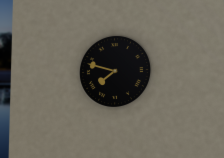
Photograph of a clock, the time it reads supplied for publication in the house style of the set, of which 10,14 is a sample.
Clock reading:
7,48
